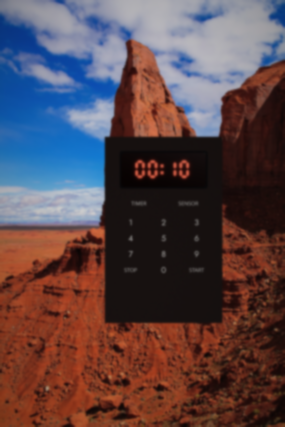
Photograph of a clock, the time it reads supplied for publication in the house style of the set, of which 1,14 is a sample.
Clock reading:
0,10
